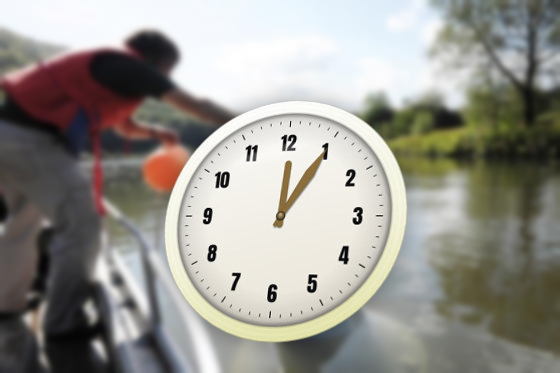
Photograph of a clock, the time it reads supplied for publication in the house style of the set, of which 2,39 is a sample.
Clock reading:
12,05
